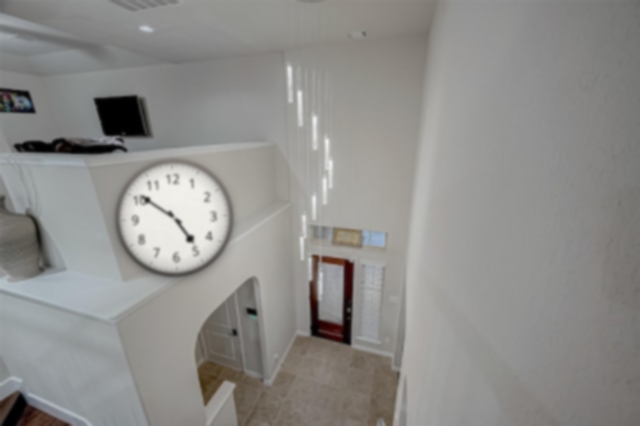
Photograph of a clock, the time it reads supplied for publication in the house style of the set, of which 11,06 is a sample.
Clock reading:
4,51
